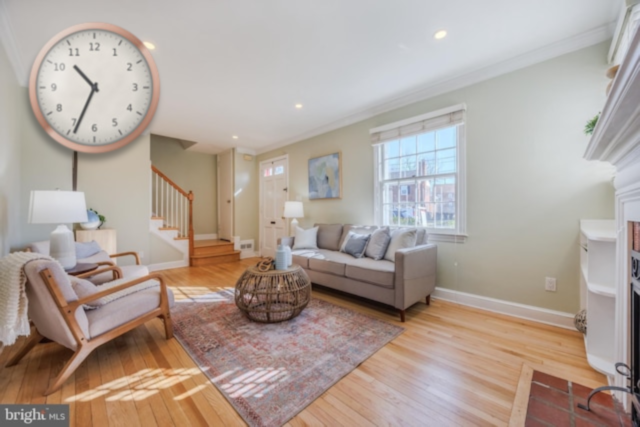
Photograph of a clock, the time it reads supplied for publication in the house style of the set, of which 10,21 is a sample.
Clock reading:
10,34
